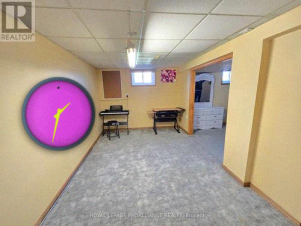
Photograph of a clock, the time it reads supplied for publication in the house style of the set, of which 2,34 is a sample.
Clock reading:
1,32
